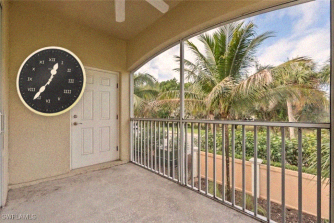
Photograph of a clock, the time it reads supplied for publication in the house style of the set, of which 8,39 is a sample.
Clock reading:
12,36
